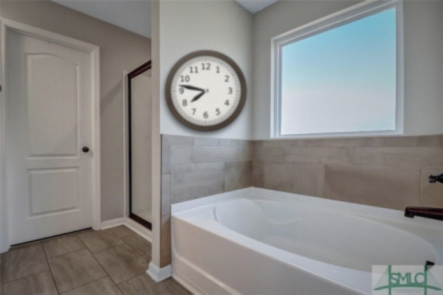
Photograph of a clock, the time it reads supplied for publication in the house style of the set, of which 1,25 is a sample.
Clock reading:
7,47
